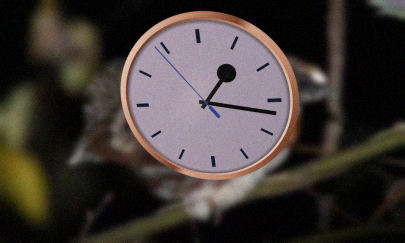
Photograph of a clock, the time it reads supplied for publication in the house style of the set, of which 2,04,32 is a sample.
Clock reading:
1,16,54
